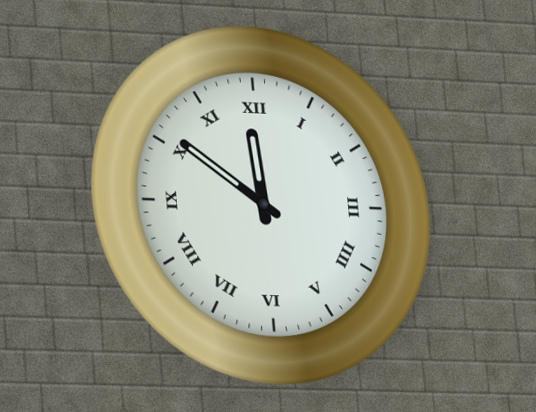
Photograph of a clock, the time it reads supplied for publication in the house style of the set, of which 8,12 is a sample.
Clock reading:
11,51
